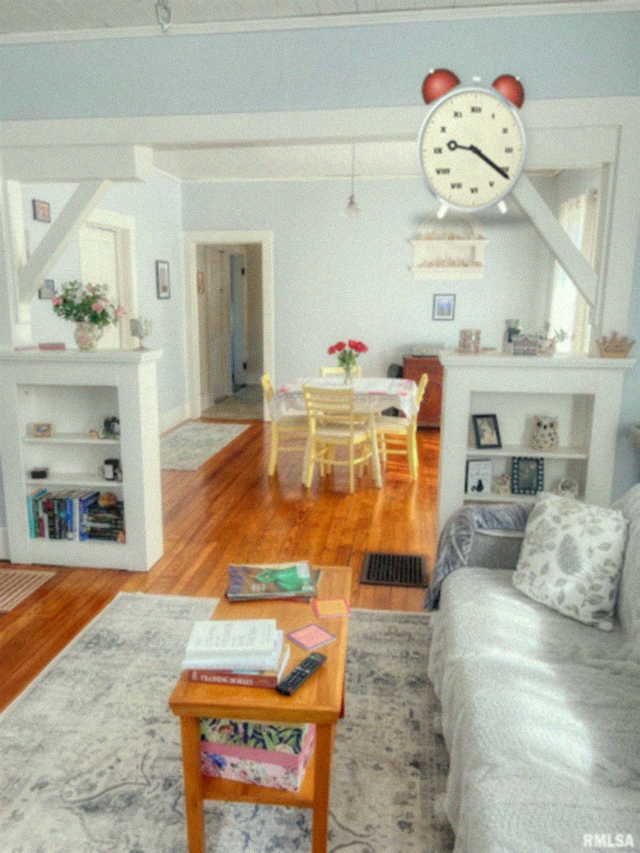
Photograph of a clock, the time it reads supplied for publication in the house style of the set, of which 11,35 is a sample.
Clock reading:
9,21
